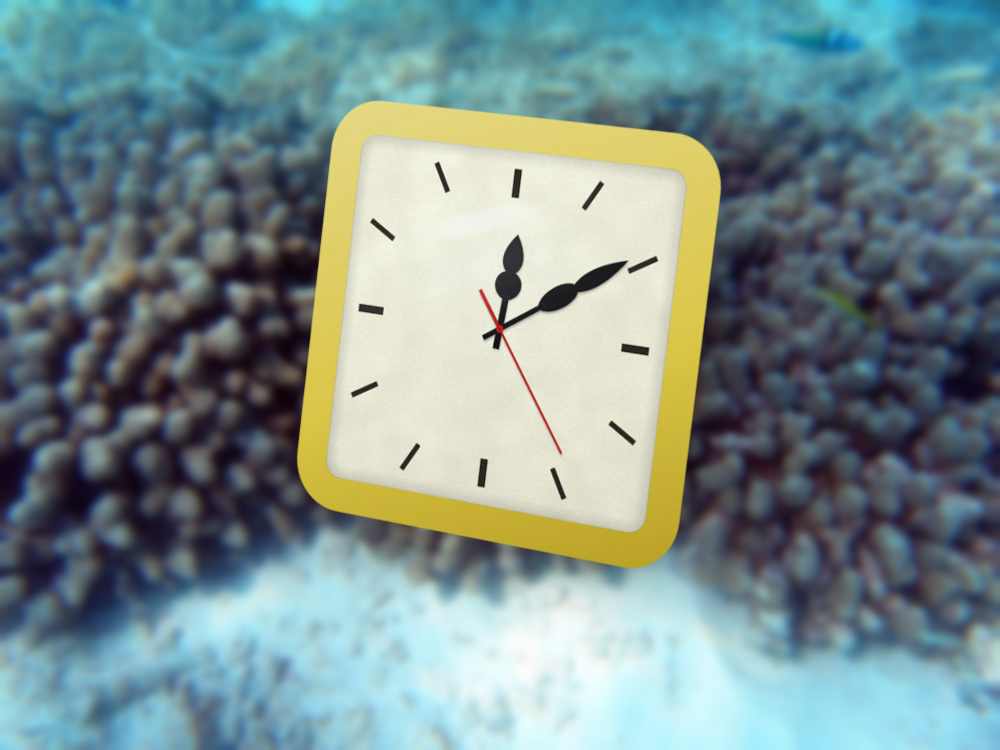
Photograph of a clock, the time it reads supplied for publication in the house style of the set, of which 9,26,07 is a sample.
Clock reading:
12,09,24
